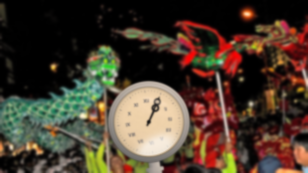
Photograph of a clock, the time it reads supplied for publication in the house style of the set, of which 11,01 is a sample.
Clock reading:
1,05
